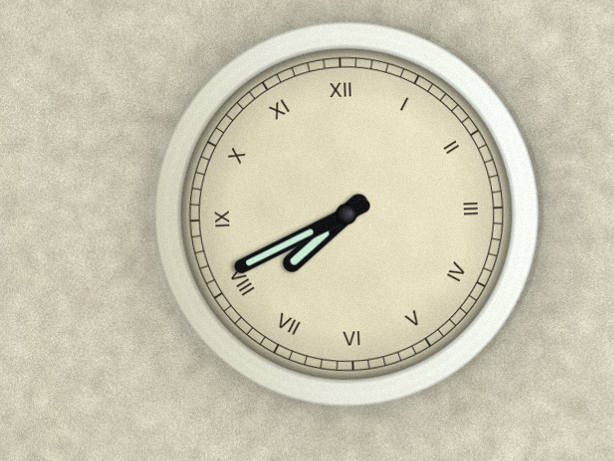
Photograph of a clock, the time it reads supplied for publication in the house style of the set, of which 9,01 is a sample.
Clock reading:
7,41
